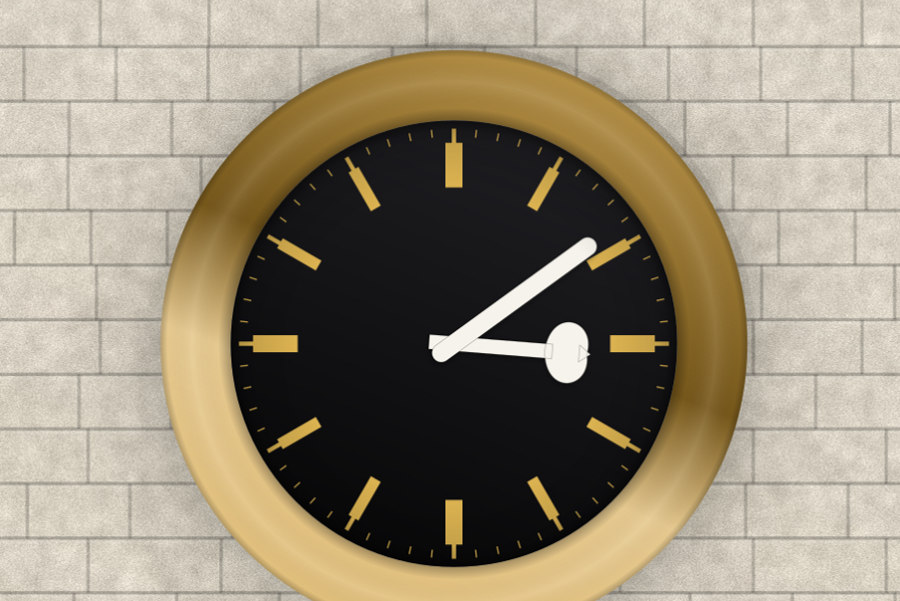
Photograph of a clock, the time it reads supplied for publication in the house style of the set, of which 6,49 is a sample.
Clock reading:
3,09
